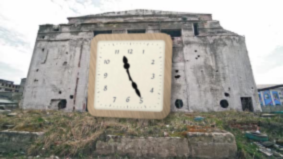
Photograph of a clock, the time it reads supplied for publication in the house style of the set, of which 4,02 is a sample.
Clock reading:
11,25
